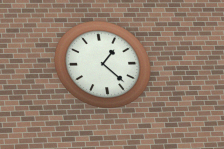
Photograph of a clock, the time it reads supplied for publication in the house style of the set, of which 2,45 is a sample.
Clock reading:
1,23
